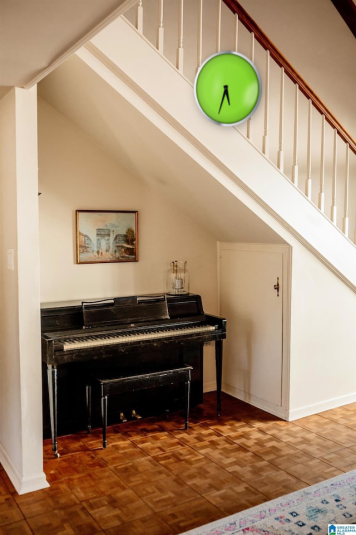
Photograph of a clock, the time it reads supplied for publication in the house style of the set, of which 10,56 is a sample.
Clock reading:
5,33
